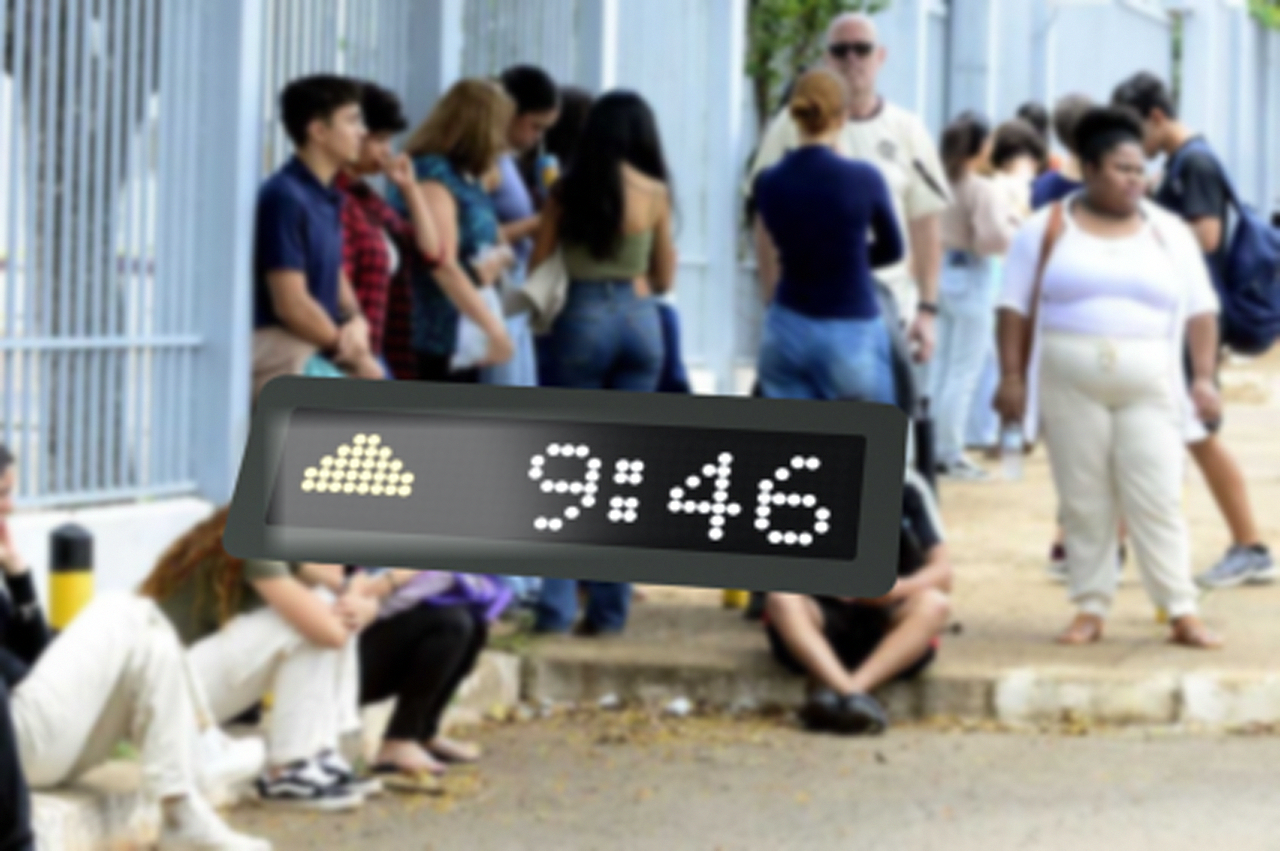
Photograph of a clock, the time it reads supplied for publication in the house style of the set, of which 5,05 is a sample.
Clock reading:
9,46
